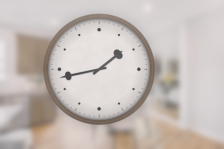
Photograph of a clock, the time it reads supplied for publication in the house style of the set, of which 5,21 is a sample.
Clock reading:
1,43
